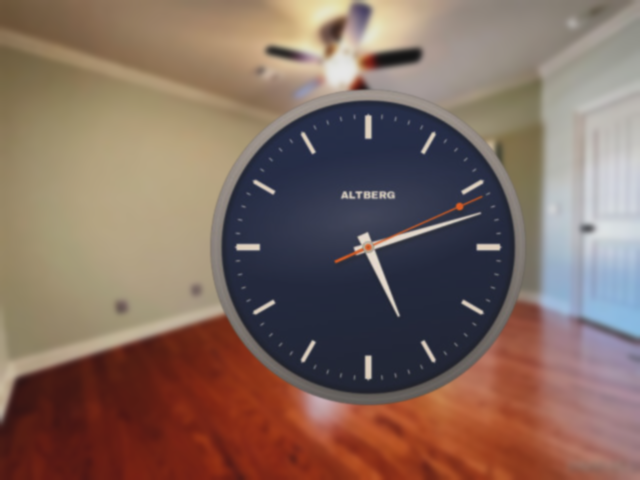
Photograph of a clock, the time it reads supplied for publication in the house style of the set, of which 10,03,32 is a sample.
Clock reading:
5,12,11
